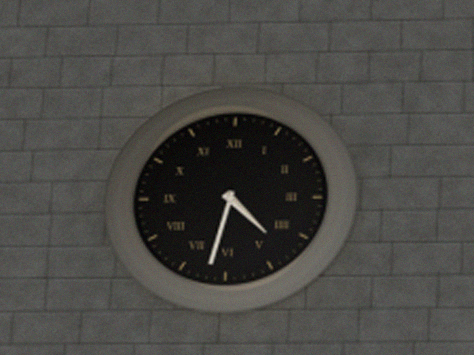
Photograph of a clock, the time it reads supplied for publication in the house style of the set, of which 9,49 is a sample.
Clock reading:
4,32
